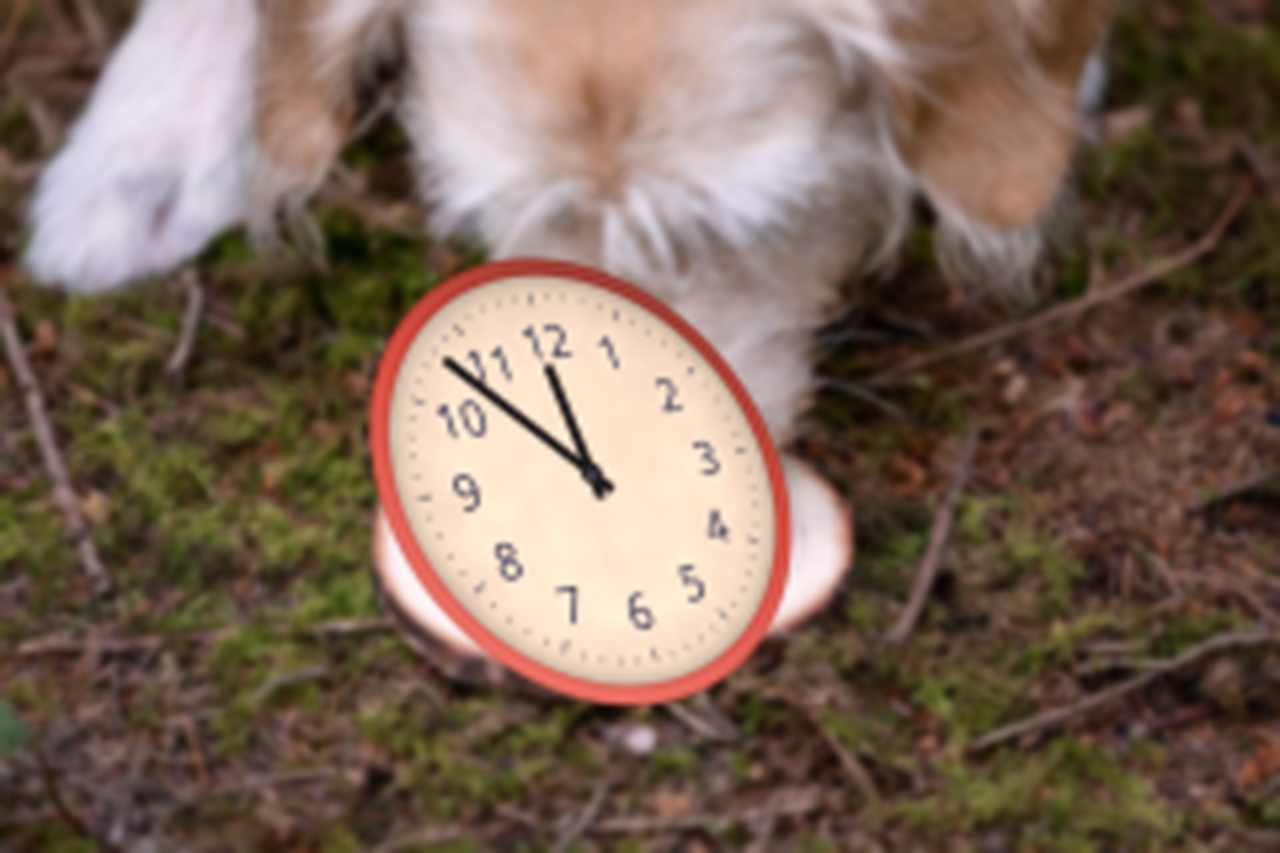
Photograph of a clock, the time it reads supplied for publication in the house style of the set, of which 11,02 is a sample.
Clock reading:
11,53
